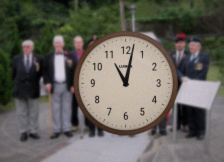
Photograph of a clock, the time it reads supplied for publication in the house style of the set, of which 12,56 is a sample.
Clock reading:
11,02
